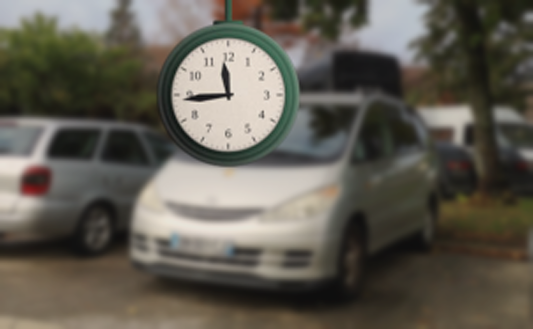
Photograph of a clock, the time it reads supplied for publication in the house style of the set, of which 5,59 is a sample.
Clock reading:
11,44
